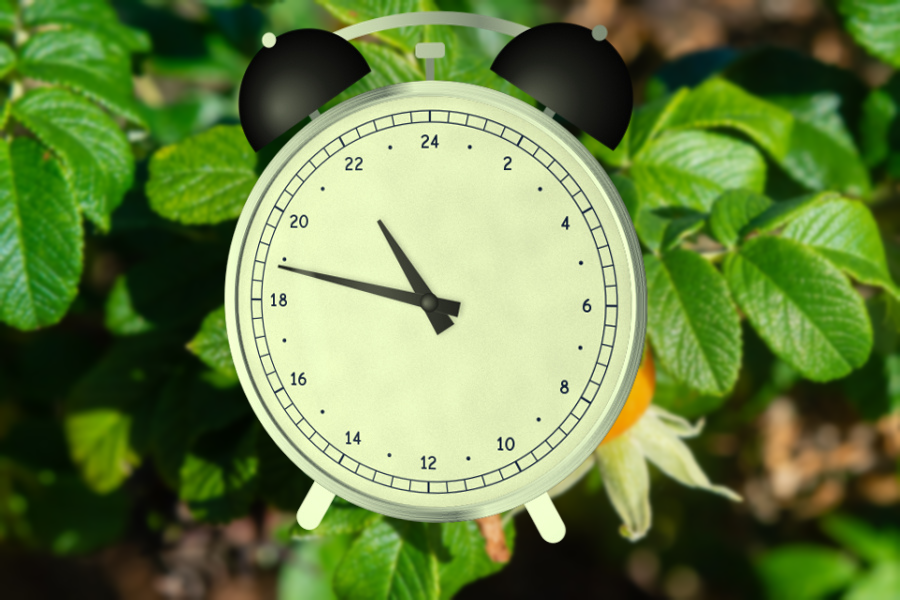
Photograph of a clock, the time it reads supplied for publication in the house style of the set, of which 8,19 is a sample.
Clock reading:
21,47
